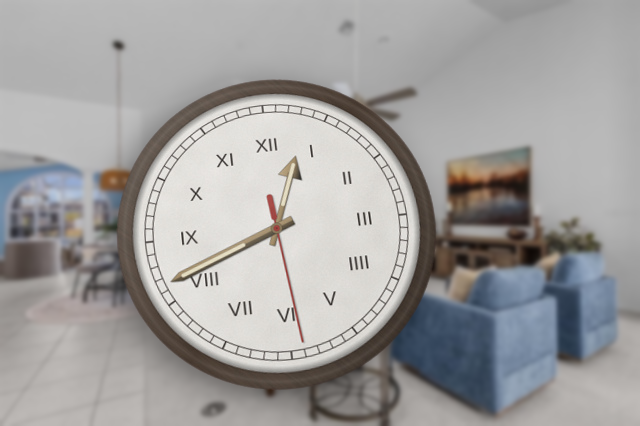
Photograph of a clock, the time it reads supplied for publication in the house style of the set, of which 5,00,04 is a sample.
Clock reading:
12,41,29
